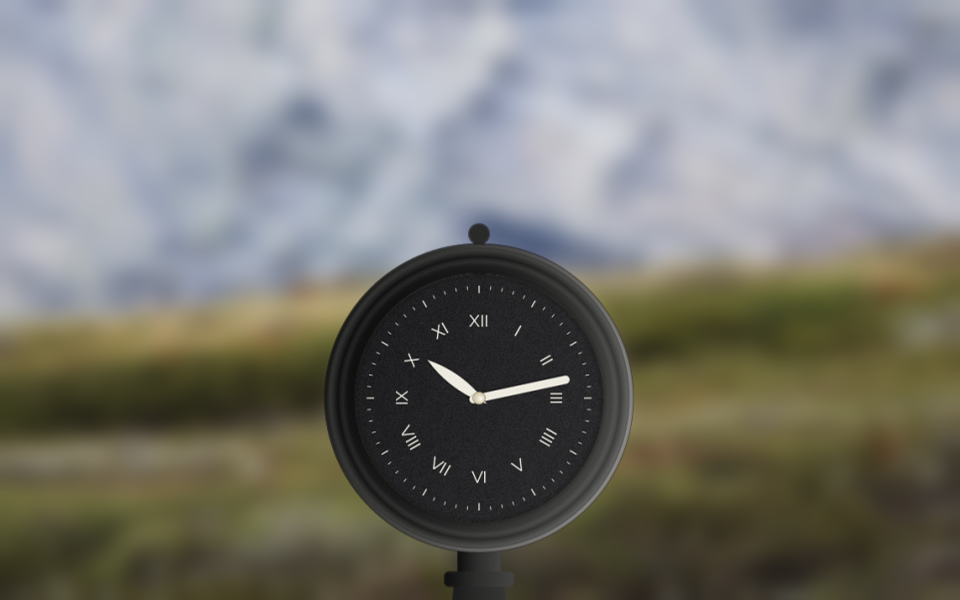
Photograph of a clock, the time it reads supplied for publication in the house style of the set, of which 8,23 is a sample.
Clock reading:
10,13
